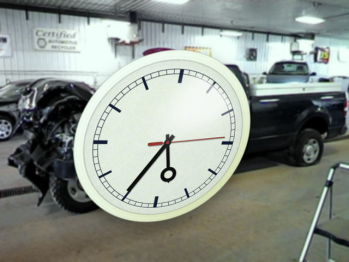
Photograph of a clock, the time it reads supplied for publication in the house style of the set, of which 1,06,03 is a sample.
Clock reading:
5,35,14
